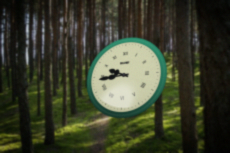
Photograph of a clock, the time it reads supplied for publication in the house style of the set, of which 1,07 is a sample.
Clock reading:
9,44
